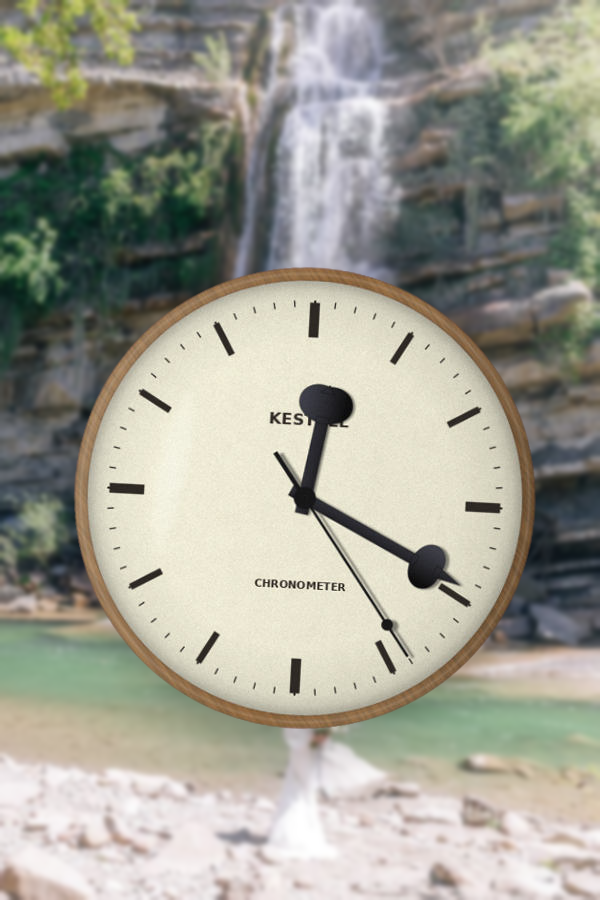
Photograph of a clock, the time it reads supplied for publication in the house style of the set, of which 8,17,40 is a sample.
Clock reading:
12,19,24
